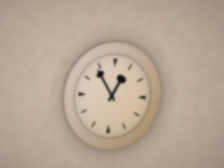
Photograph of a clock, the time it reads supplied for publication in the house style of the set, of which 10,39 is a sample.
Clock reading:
12,54
